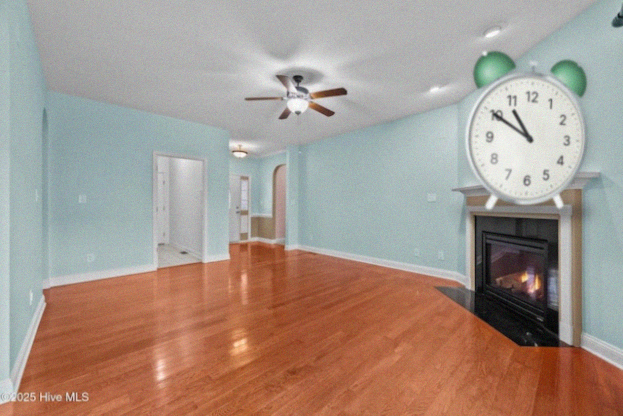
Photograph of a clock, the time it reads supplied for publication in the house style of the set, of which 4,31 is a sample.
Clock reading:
10,50
